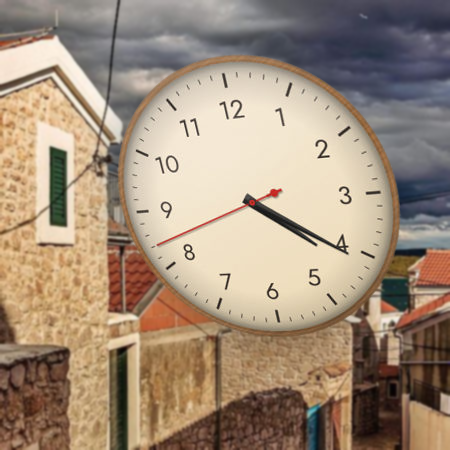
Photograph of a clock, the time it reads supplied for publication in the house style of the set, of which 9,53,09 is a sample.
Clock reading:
4,20,42
